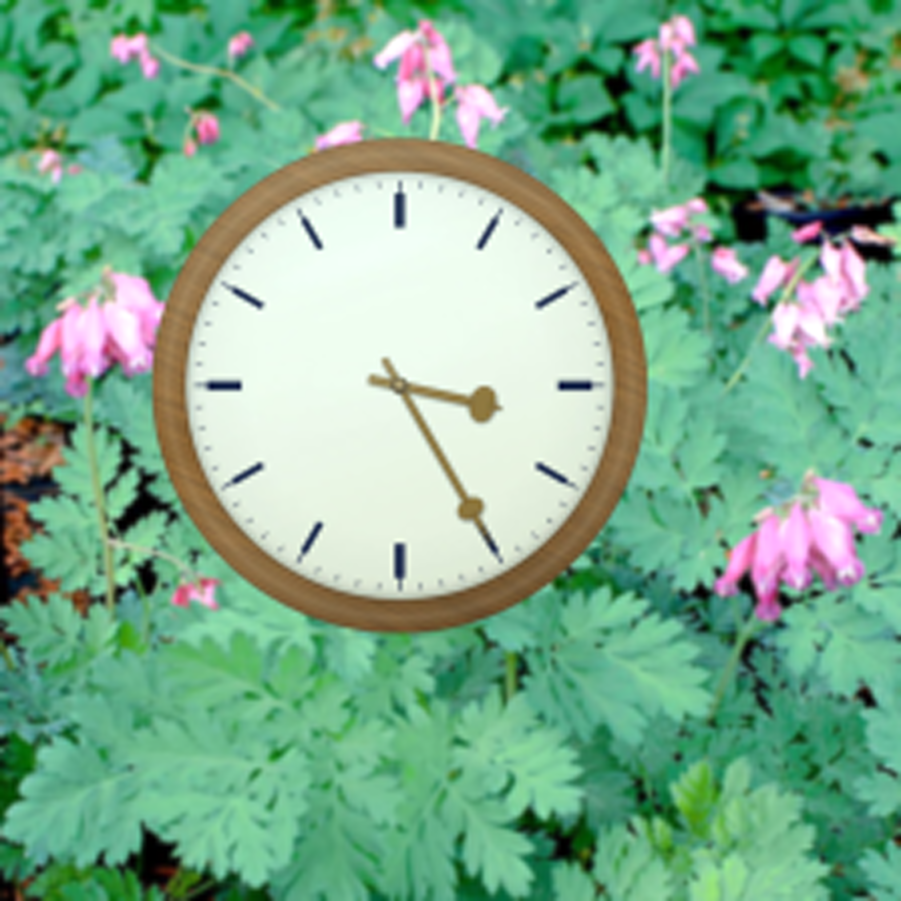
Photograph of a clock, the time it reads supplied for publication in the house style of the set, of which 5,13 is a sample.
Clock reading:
3,25
